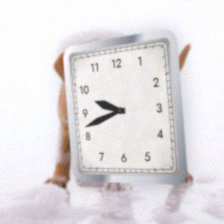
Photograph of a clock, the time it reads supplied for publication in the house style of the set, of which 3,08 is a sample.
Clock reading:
9,42
